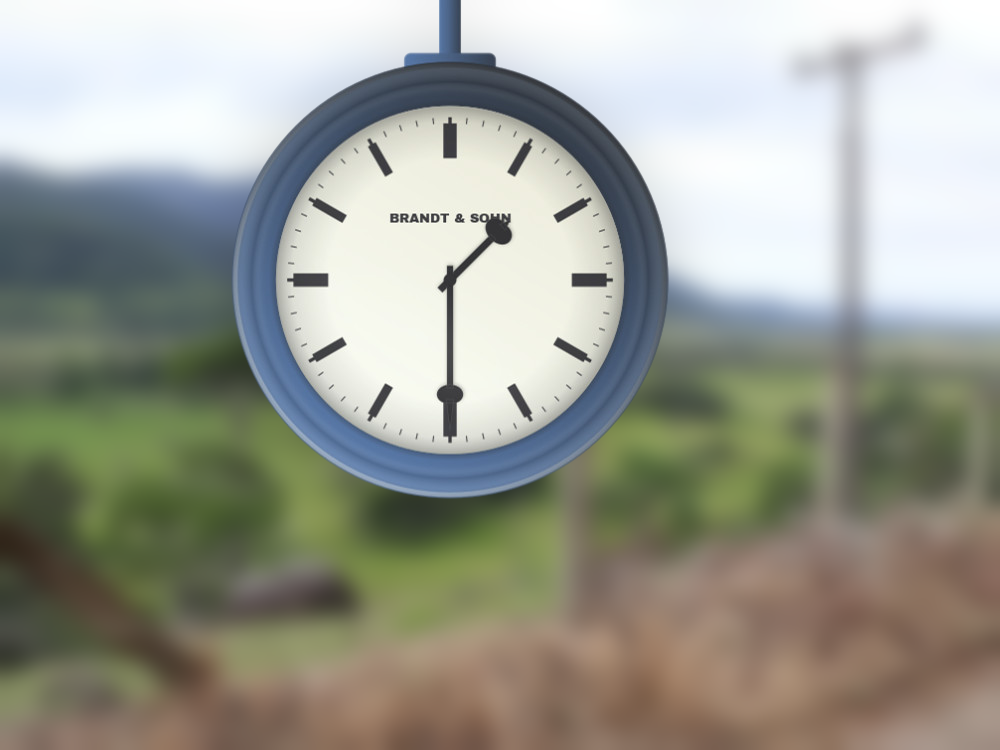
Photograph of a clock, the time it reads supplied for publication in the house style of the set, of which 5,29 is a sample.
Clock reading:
1,30
